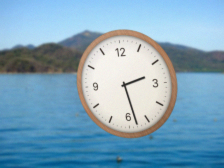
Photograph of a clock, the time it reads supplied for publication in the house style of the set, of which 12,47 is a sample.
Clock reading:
2,28
